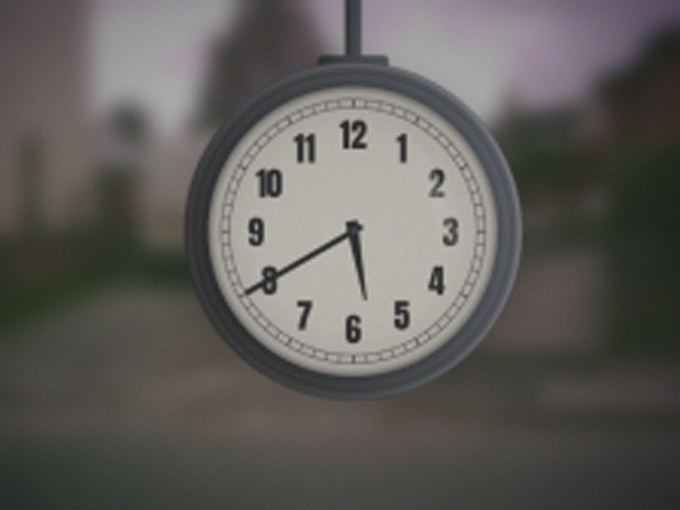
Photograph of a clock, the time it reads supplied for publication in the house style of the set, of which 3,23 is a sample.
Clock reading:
5,40
